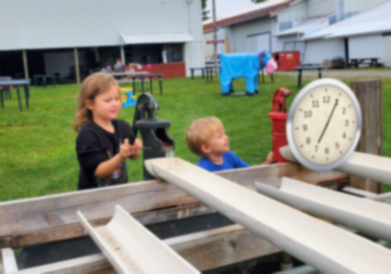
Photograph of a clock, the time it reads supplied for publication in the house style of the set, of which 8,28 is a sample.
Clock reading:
7,05
